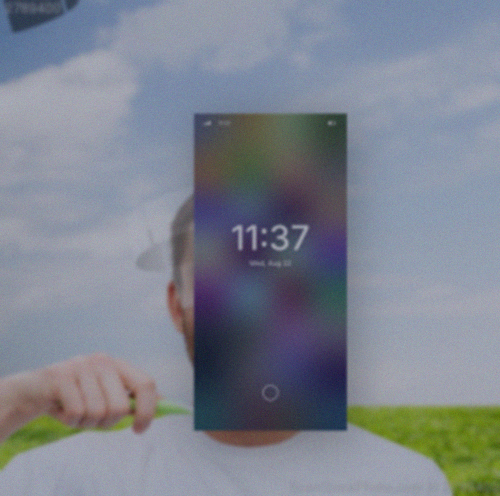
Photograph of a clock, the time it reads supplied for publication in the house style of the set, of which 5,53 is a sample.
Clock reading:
11,37
